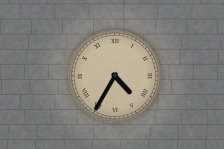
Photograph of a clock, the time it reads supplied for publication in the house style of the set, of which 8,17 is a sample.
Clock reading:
4,35
